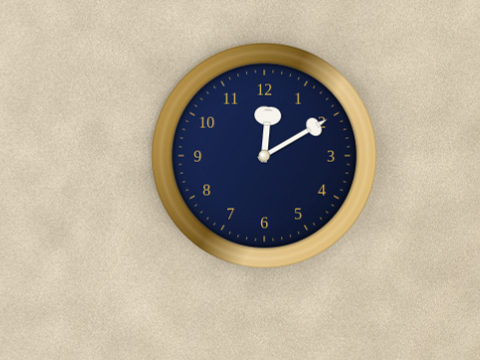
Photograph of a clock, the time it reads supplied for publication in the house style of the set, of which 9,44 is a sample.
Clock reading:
12,10
